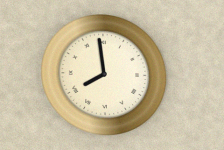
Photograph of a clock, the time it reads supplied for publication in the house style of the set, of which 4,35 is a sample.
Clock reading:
7,59
